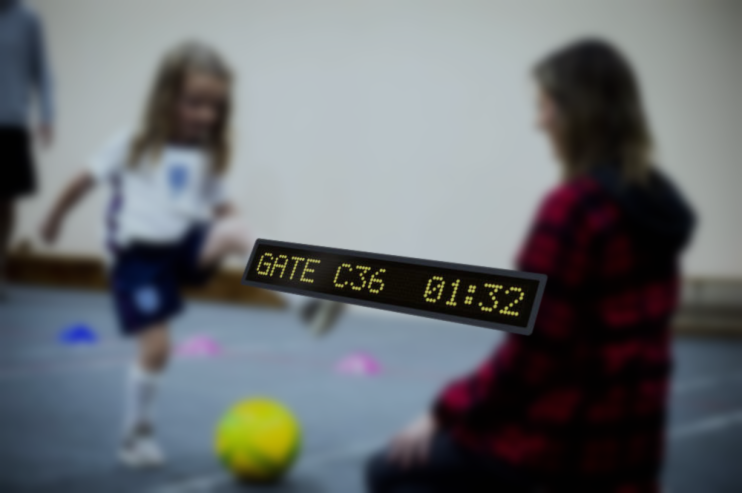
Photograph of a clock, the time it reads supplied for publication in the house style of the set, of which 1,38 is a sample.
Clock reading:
1,32
